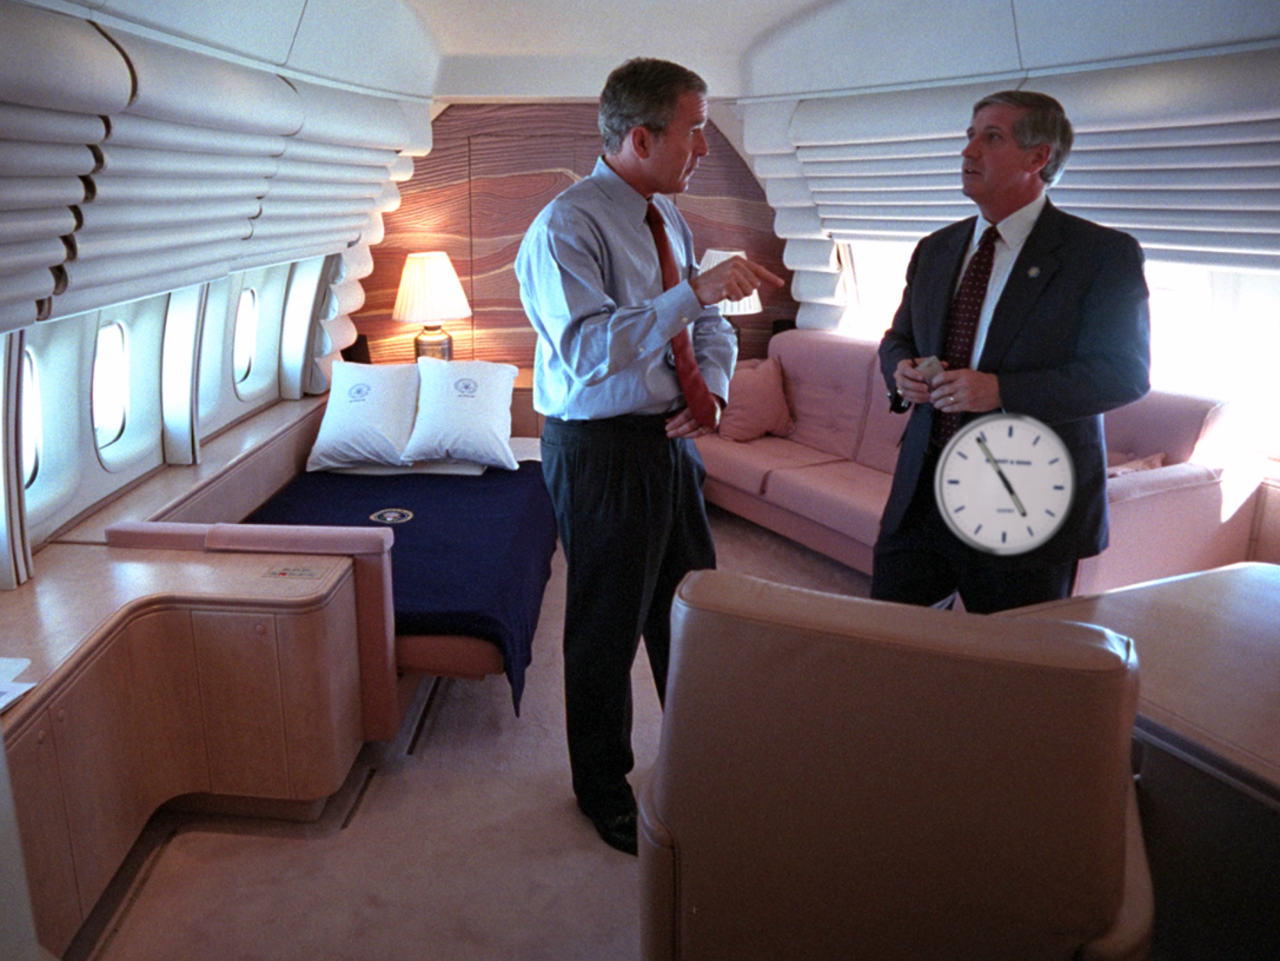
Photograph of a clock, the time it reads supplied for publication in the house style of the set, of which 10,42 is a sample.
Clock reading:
4,54
